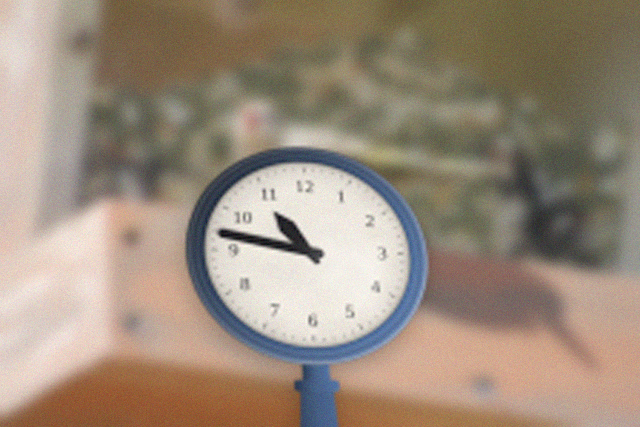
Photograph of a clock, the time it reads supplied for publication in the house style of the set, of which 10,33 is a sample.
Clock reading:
10,47
